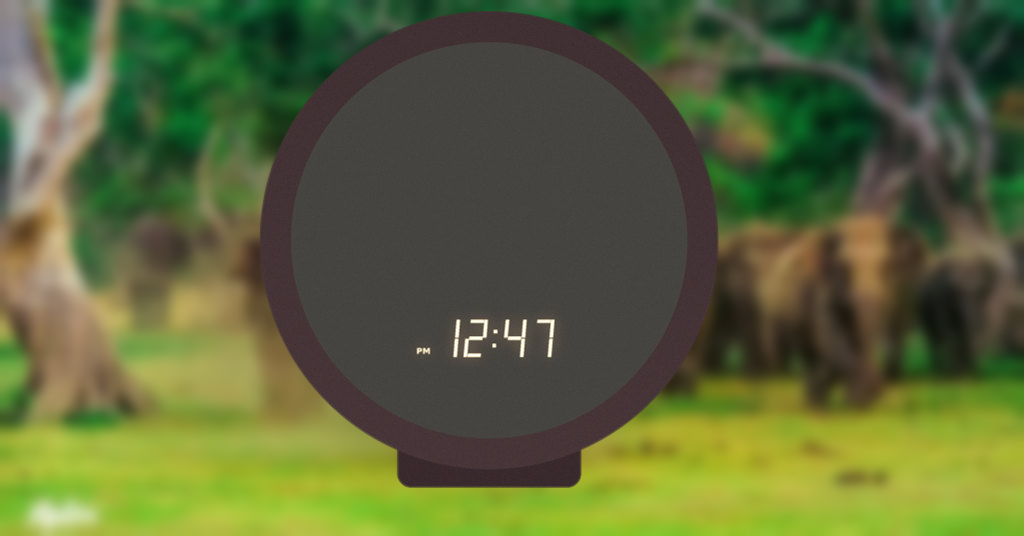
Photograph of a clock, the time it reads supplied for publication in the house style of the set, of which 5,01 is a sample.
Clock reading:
12,47
